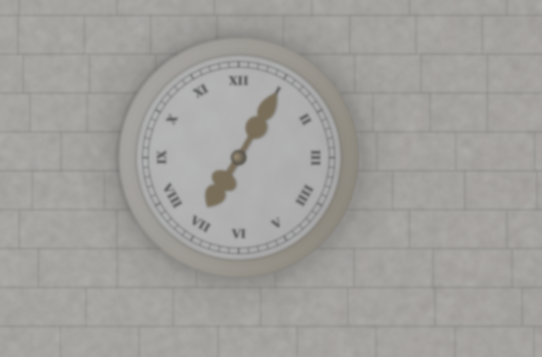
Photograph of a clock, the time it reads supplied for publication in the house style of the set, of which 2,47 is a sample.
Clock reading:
7,05
